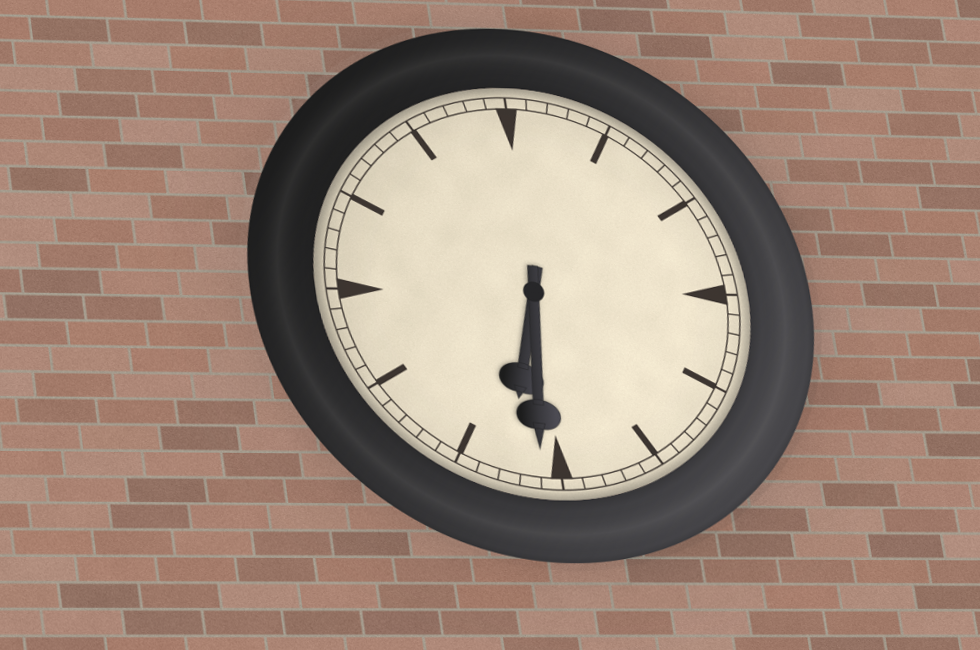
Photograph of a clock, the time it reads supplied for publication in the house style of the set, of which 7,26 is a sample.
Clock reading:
6,31
